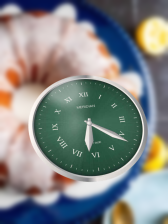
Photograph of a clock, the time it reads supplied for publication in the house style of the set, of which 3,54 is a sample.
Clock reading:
6,21
